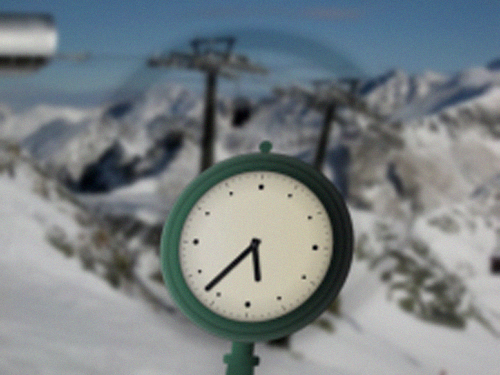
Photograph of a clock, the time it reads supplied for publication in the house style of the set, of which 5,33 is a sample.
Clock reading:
5,37
